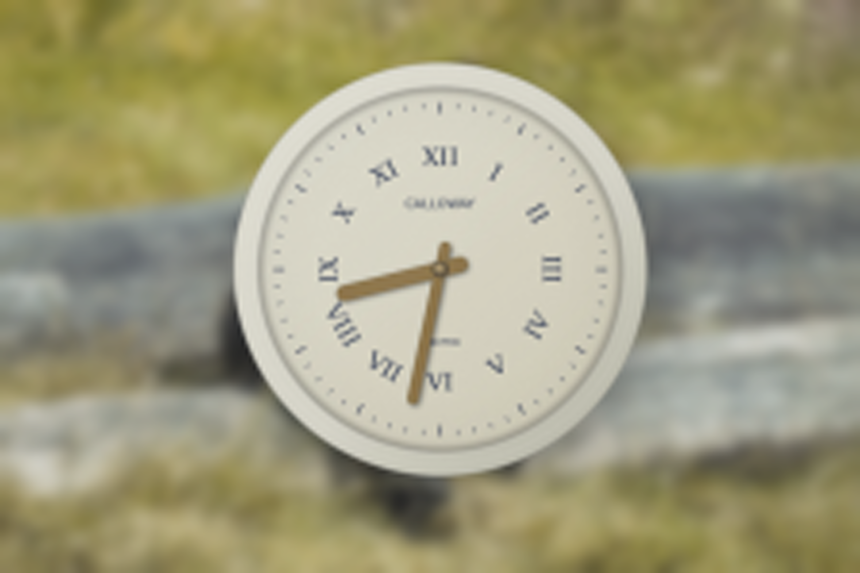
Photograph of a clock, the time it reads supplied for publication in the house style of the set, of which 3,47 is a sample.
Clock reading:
8,32
